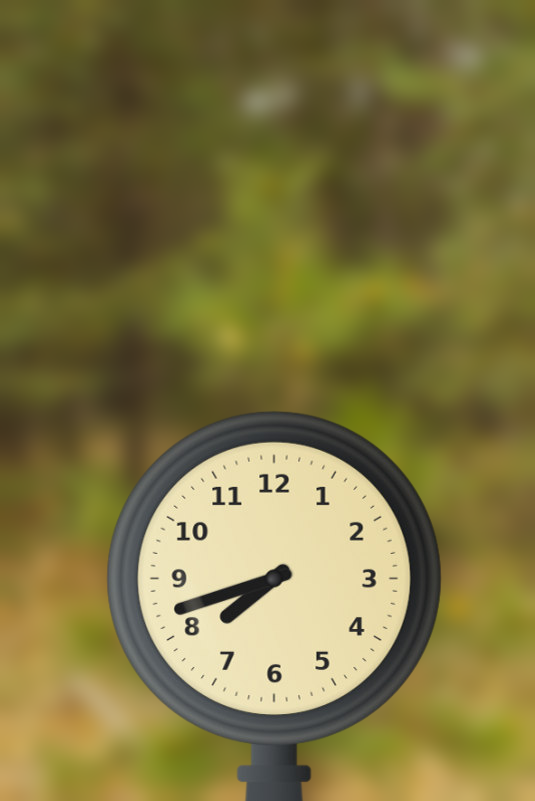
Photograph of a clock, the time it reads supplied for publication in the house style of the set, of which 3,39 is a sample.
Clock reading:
7,42
